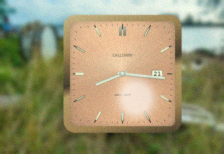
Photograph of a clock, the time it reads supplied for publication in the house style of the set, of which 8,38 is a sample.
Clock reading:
8,16
